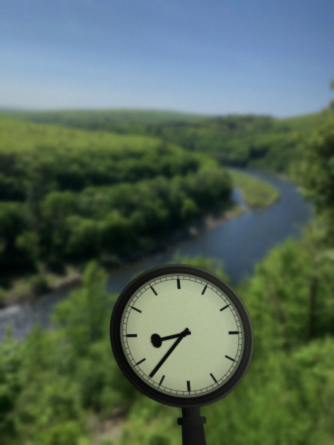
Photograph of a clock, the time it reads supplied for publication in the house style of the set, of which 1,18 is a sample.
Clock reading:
8,37
